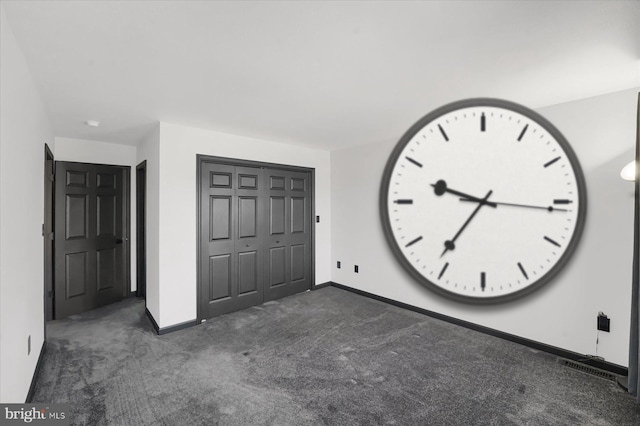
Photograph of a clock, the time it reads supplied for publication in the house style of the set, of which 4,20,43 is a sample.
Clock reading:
9,36,16
